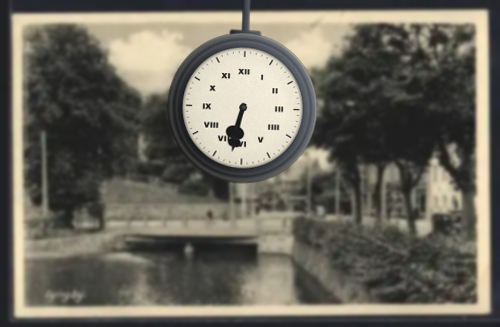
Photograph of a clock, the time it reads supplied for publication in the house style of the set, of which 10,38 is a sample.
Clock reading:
6,32
